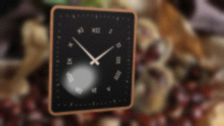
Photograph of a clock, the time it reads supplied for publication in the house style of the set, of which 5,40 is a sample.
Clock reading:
1,52
